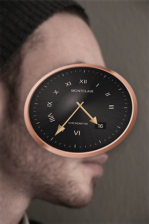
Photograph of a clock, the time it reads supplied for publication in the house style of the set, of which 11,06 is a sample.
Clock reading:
4,35
